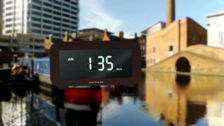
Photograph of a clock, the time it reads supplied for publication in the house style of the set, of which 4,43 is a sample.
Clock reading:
1,35
